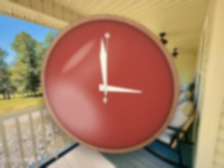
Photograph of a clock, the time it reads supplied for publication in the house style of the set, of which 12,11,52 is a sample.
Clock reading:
2,59,00
